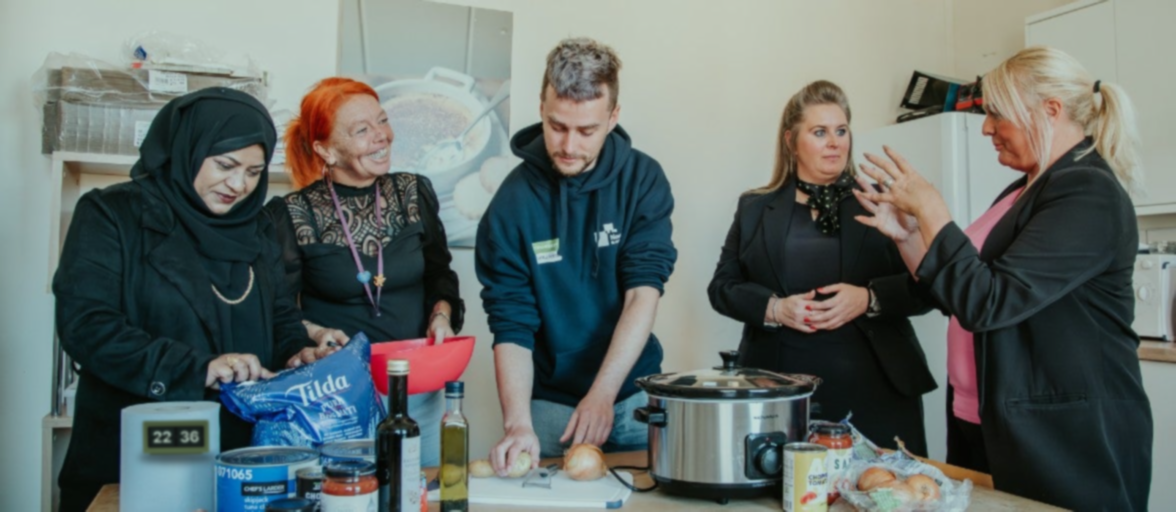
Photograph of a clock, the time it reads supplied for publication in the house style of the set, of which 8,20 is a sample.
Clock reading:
22,36
